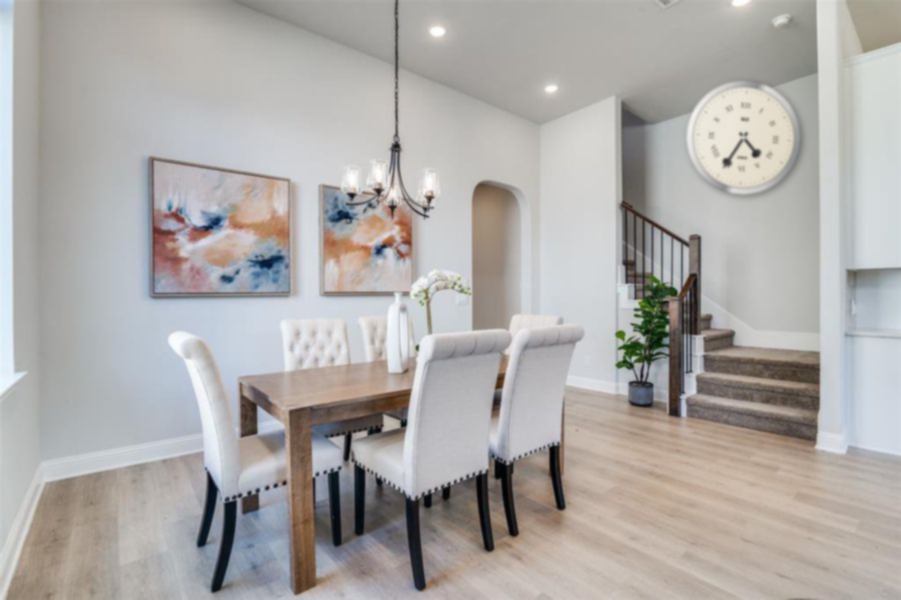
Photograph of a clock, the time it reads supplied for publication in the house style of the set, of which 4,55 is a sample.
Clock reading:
4,35
